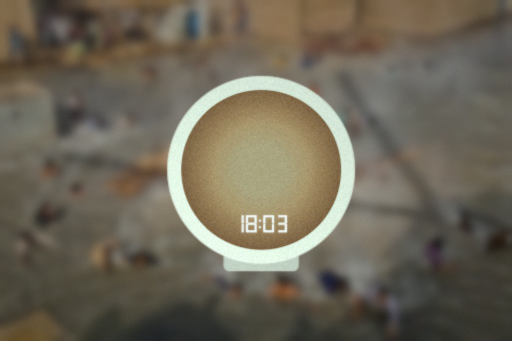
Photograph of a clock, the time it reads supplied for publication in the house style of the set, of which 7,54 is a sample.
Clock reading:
18,03
